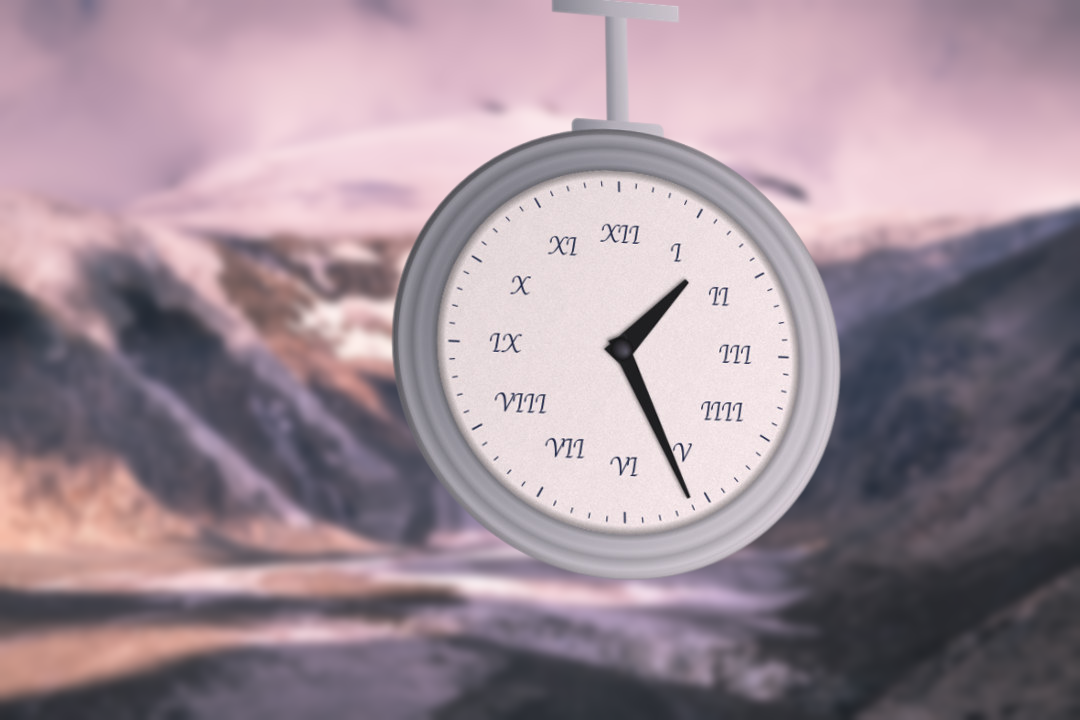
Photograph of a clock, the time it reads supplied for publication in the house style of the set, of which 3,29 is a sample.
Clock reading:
1,26
